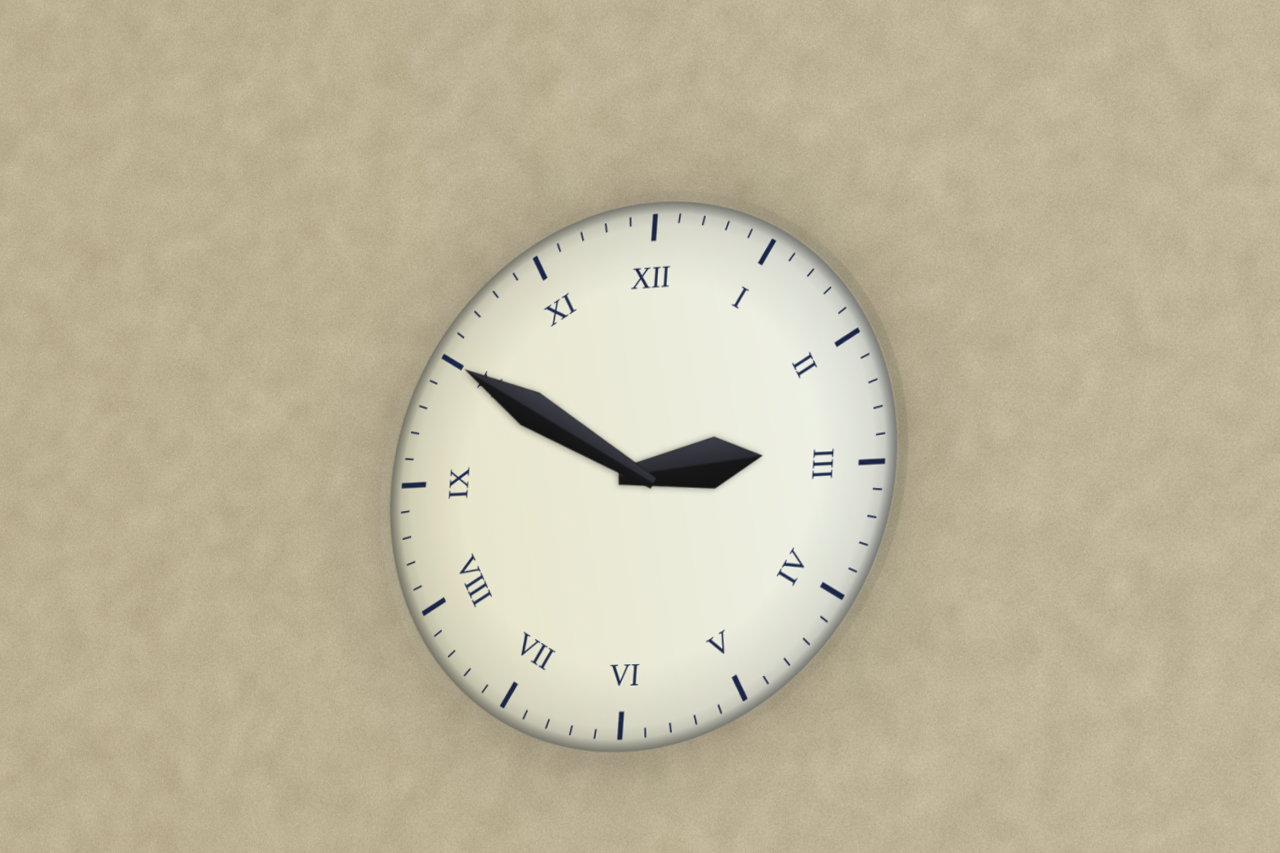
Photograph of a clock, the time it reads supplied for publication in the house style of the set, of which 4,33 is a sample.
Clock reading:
2,50
